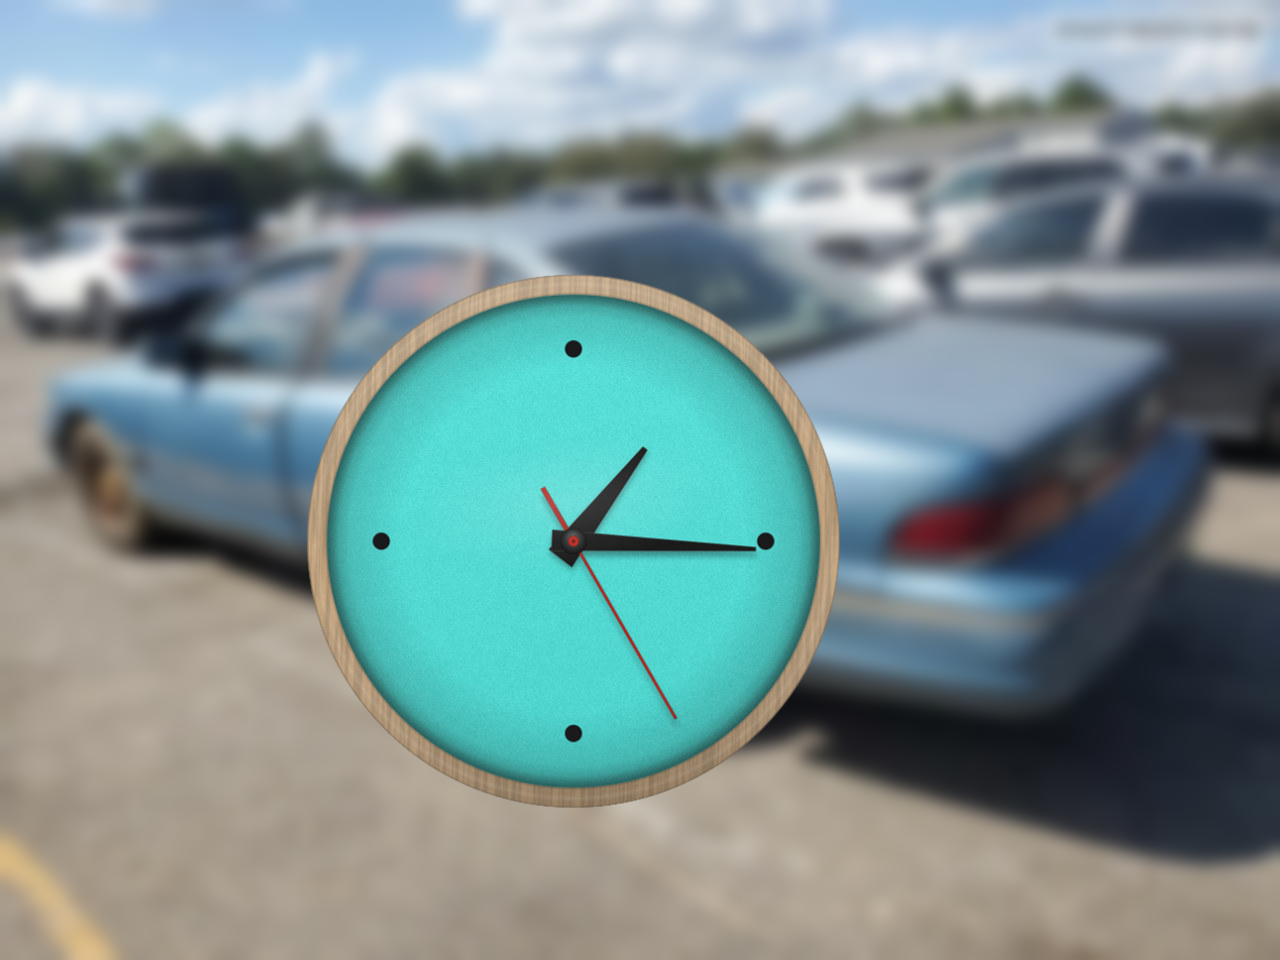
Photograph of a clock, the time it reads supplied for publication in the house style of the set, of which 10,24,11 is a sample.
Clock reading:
1,15,25
